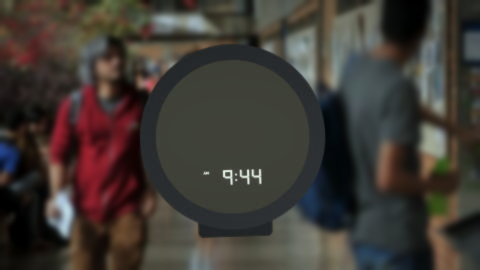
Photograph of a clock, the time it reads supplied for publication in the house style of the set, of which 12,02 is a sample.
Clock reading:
9,44
